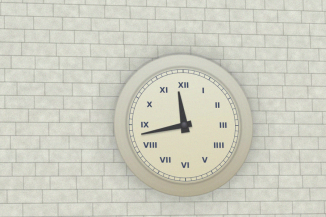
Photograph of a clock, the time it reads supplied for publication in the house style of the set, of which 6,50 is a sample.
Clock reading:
11,43
